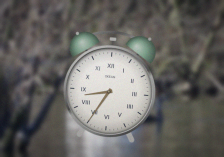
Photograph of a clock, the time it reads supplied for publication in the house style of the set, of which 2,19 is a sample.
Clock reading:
8,35
